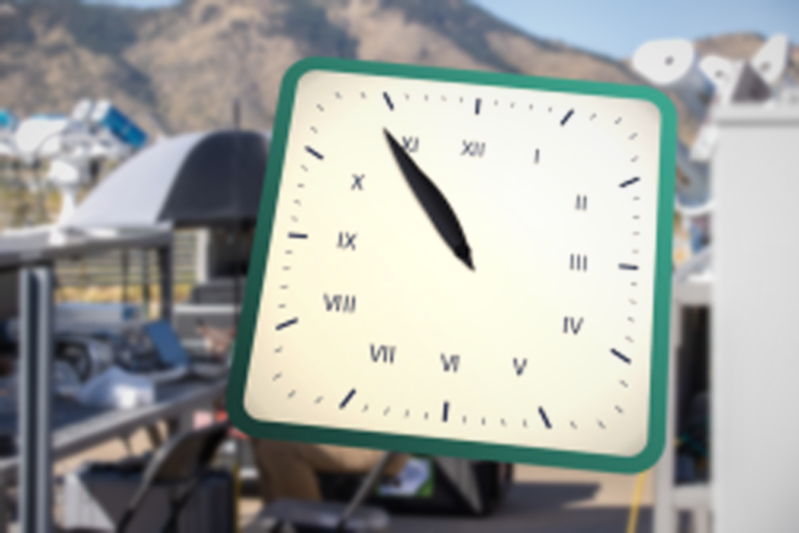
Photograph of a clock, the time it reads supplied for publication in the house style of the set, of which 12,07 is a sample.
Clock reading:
10,54
